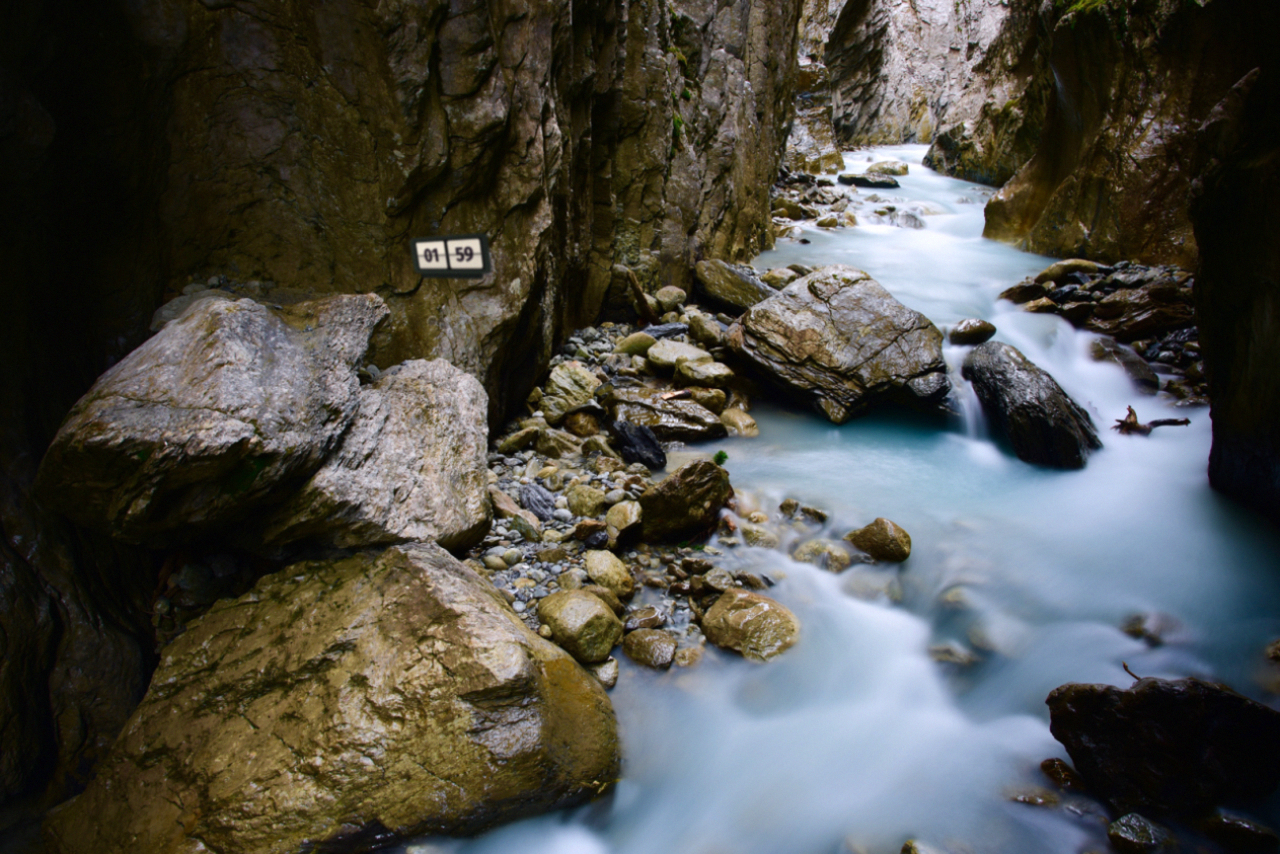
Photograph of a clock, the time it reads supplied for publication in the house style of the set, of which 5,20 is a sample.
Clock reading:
1,59
